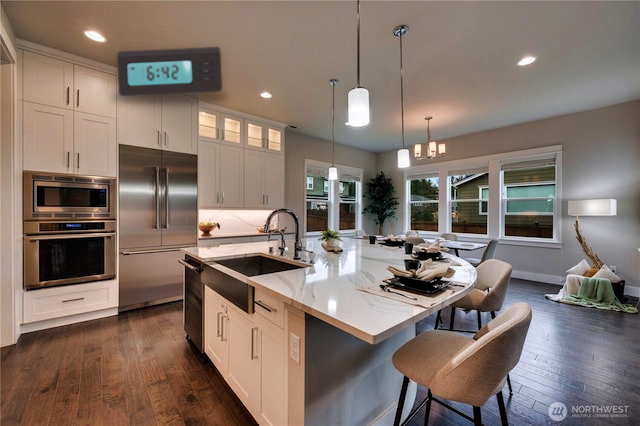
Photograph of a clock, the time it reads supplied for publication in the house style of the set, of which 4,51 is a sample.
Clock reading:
6,42
